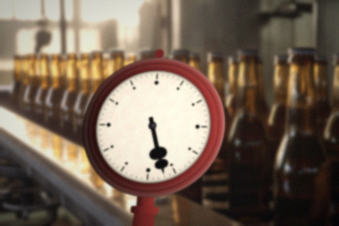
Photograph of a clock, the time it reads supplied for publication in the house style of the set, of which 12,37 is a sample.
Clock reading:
5,27
